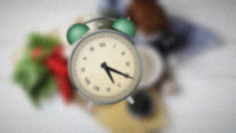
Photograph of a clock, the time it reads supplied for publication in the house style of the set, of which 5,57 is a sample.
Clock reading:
5,20
